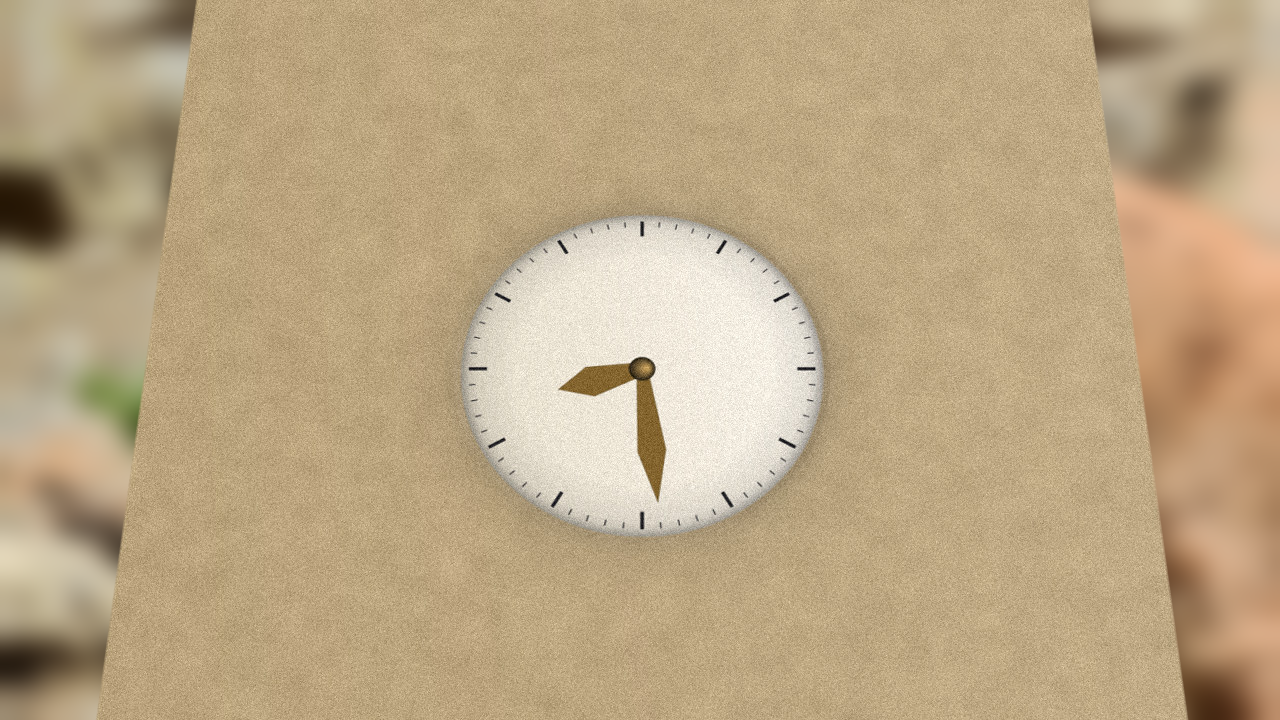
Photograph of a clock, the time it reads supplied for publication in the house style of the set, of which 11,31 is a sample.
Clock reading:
8,29
